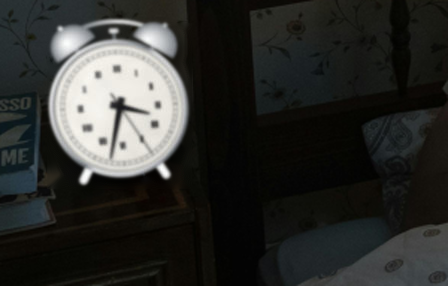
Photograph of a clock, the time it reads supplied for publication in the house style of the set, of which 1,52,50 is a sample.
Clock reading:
3,32,25
